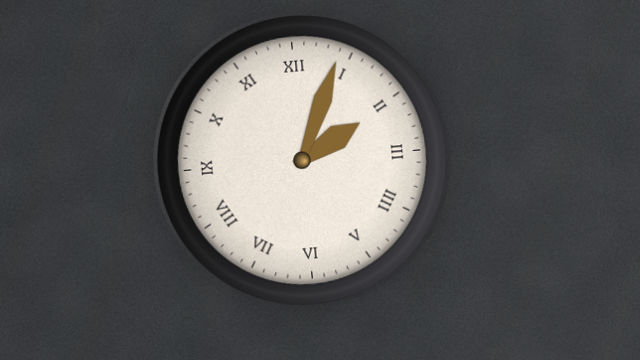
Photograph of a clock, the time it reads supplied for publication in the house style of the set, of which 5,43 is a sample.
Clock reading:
2,04
